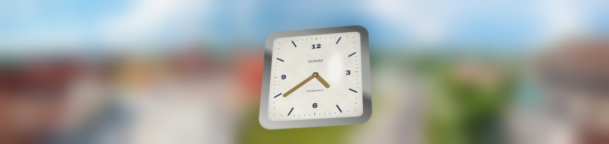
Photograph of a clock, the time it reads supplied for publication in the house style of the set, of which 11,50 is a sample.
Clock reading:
4,39
